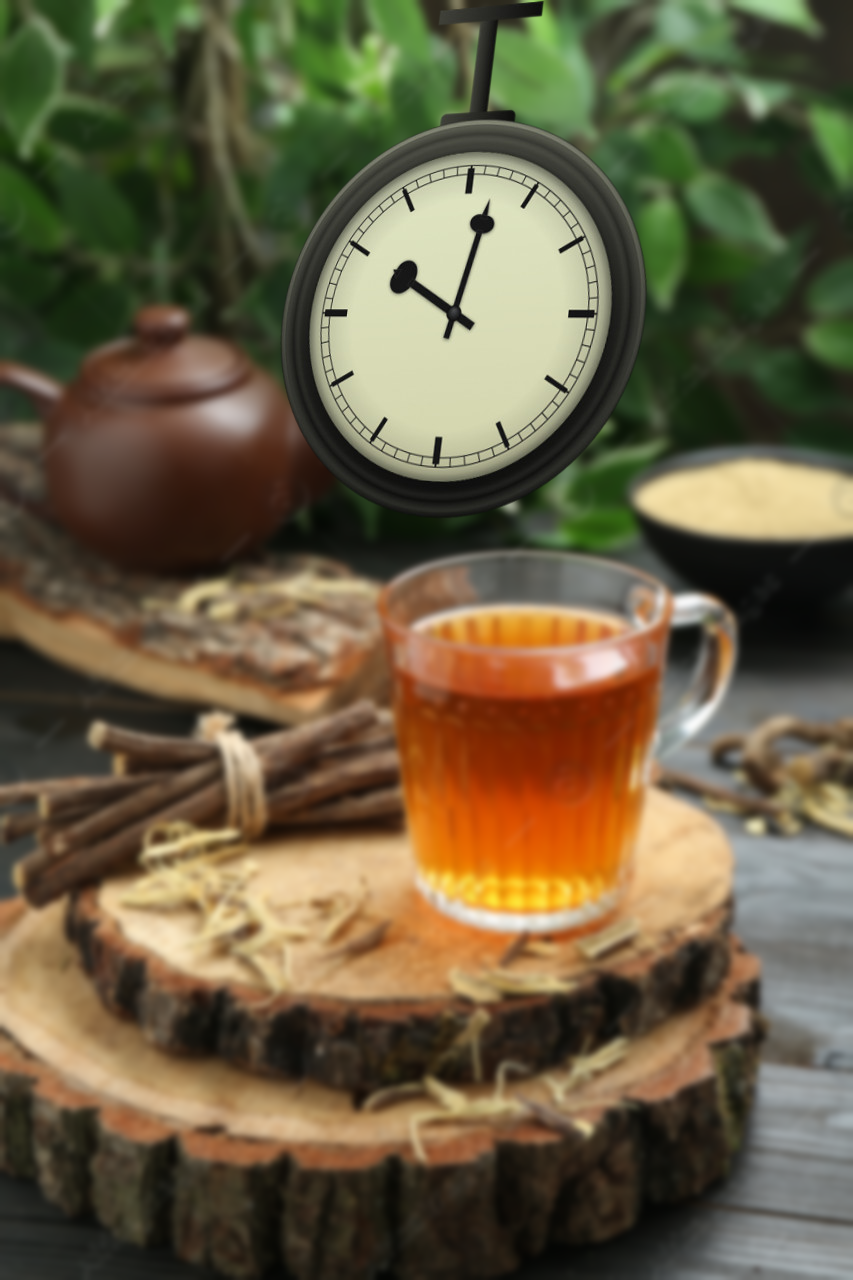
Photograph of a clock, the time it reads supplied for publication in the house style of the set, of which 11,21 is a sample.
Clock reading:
10,02
